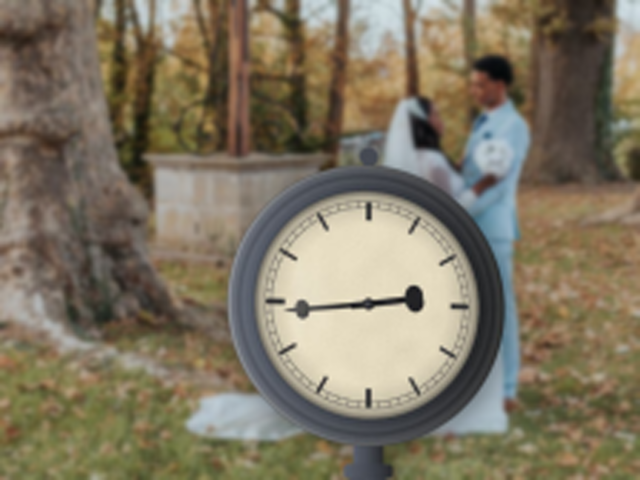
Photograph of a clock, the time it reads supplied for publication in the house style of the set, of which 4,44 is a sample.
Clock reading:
2,44
